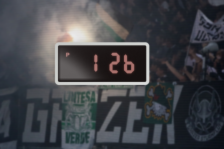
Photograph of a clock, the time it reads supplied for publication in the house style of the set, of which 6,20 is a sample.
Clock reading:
1,26
